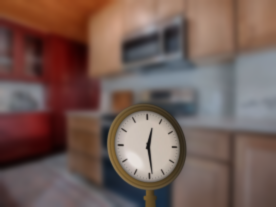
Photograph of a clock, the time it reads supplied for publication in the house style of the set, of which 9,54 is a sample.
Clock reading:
12,29
